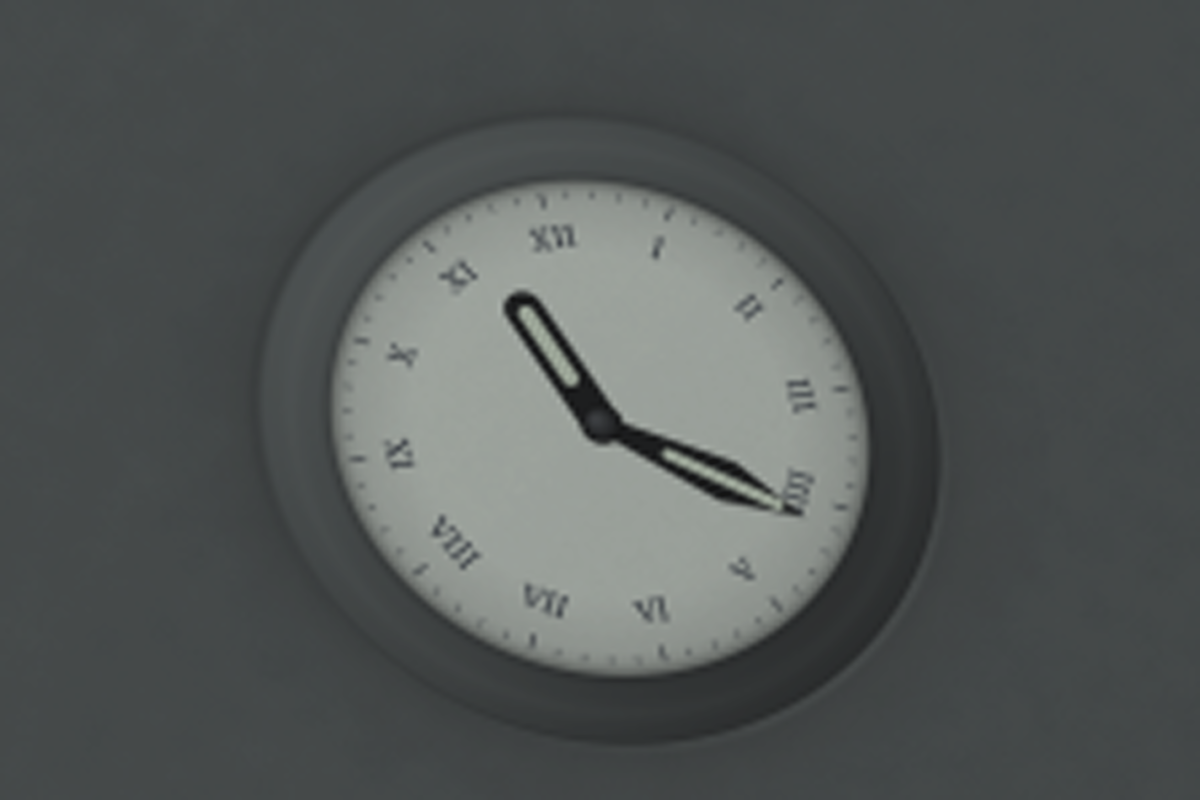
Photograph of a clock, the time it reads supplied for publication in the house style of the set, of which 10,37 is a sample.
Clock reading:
11,21
